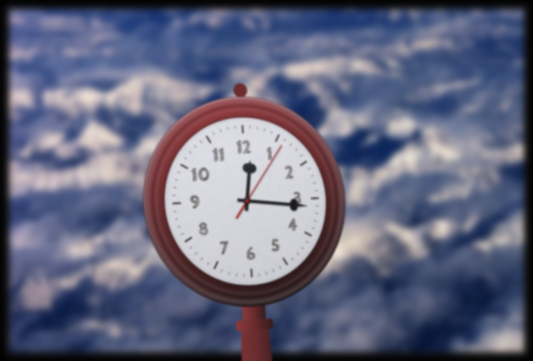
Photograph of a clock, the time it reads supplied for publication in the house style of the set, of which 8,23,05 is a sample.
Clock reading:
12,16,06
